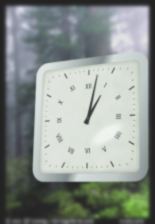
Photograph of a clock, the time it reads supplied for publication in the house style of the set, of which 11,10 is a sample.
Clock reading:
1,02
